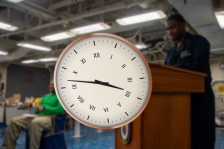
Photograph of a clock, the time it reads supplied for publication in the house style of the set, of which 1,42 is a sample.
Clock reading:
3,47
